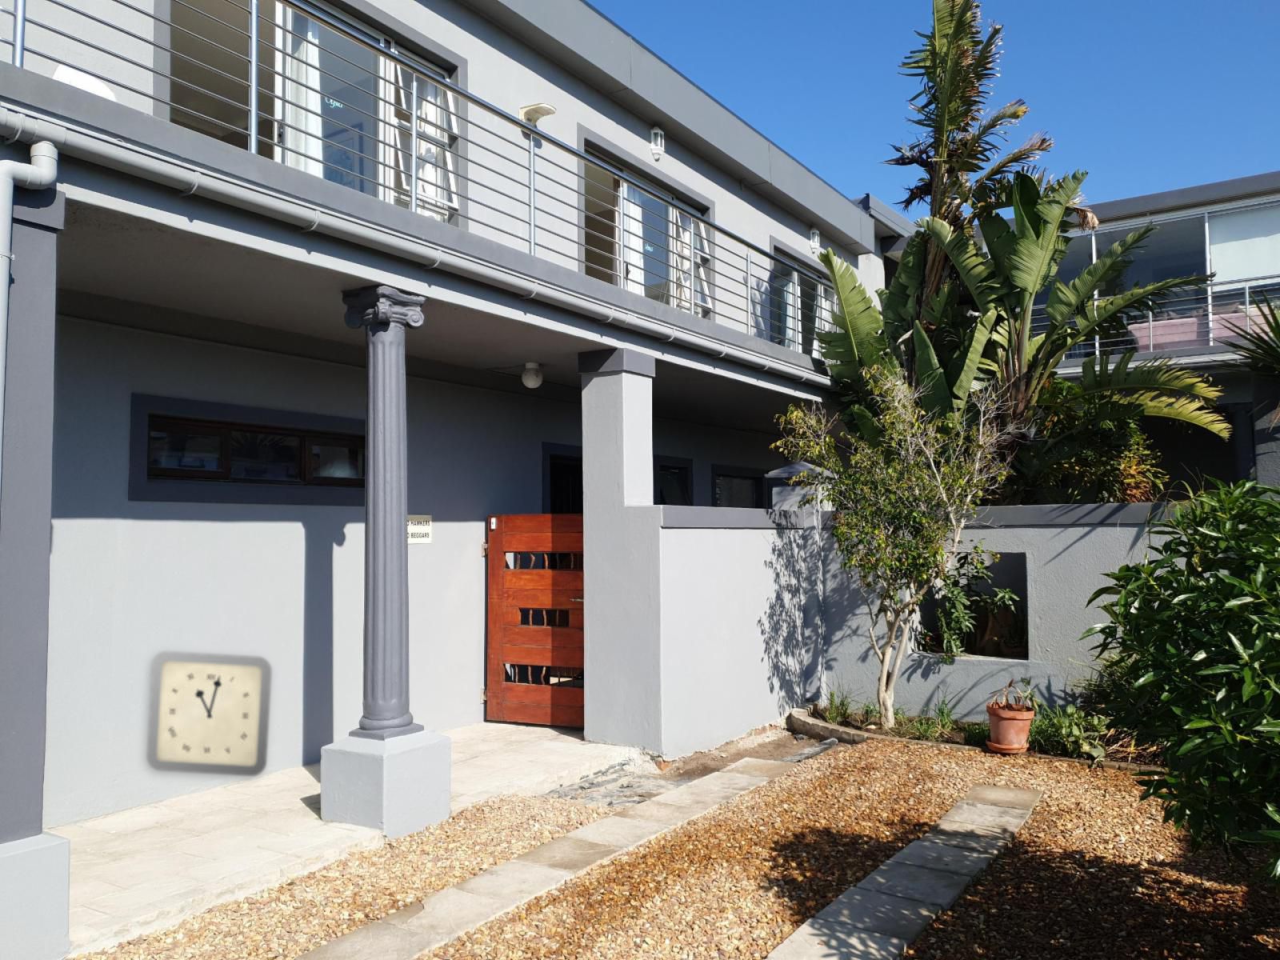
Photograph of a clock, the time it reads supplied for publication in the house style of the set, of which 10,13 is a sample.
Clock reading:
11,02
